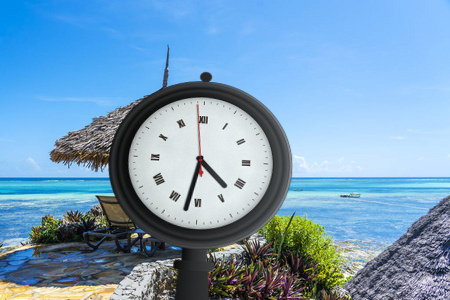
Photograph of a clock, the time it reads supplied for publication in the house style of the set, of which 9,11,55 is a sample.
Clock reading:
4,31,59
